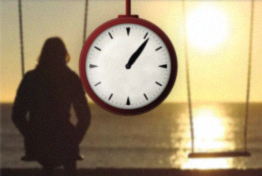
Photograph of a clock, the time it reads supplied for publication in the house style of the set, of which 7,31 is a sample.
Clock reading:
1,06
